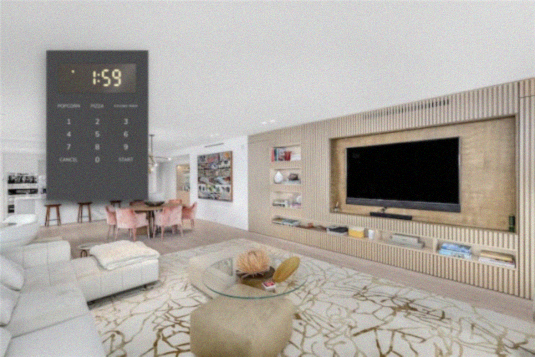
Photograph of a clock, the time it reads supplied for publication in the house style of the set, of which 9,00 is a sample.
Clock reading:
1,59
